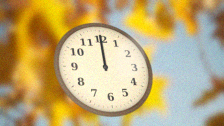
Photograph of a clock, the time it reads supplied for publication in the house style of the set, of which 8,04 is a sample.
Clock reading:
12,00
